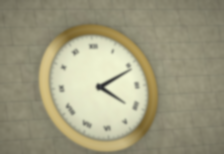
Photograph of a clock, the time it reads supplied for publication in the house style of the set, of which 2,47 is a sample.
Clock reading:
4,11
